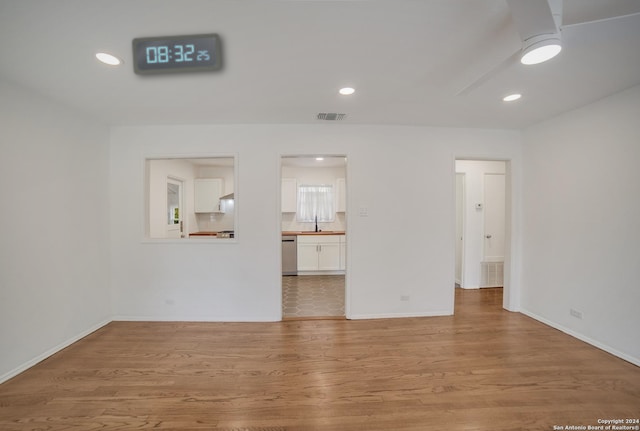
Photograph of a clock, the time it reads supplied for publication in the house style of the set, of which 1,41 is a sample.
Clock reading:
8,32
